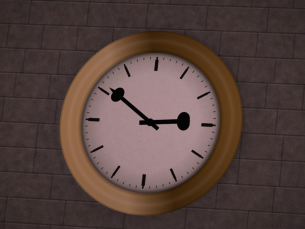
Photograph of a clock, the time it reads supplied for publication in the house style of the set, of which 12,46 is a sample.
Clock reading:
2,51
